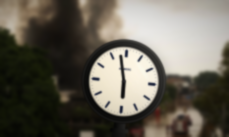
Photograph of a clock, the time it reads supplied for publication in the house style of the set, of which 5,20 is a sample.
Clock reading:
5,58
